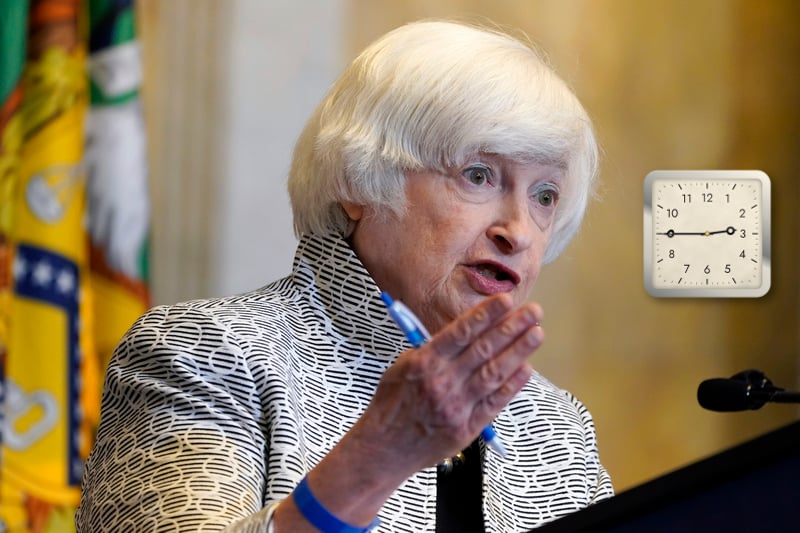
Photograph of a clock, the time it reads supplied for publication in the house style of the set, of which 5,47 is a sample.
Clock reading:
2,45
